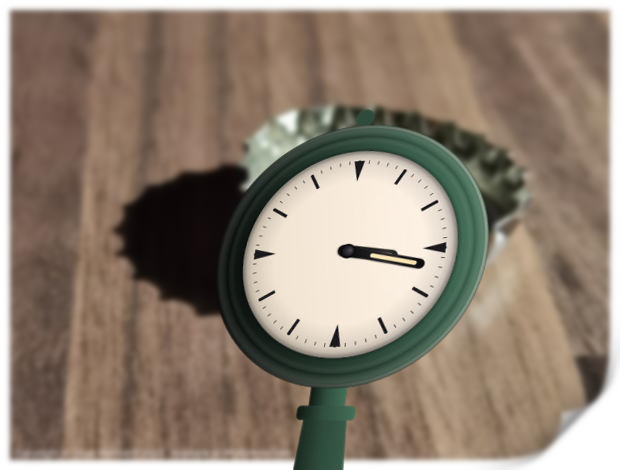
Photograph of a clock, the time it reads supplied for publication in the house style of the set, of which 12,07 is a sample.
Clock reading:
3,17
